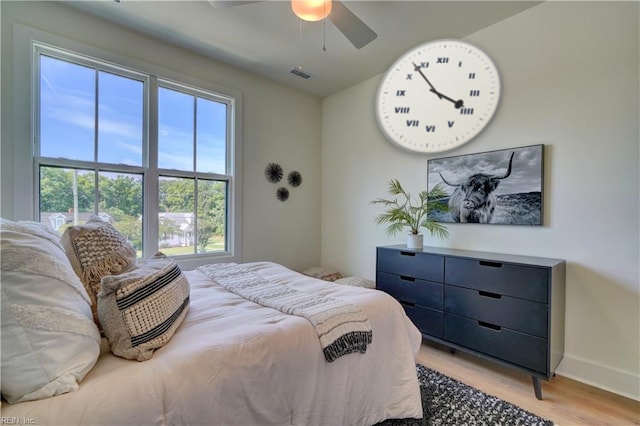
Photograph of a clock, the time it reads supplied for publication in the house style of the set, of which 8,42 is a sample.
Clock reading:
3,53
